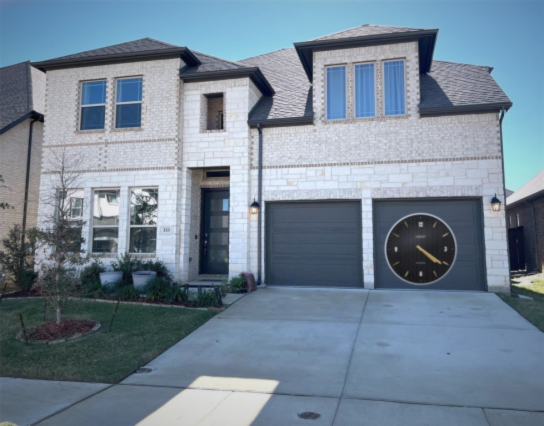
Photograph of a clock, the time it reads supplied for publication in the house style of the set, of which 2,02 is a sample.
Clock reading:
4,21
